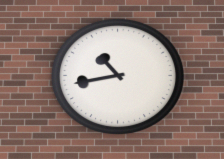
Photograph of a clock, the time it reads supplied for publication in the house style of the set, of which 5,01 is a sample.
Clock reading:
10,43
